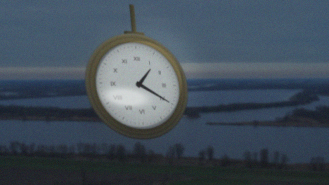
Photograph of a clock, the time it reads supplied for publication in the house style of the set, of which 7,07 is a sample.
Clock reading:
1,20
